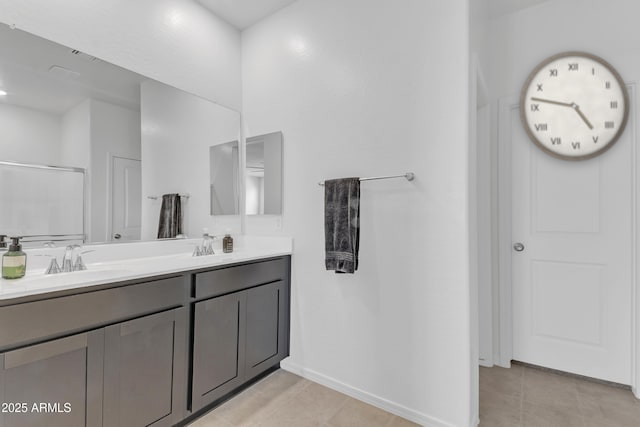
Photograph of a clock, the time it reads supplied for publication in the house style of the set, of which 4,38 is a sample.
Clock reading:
4,47
